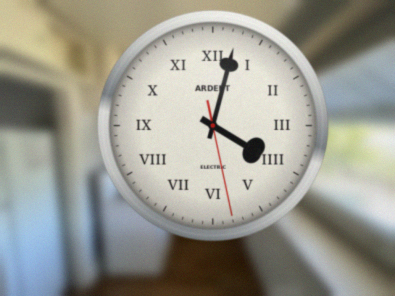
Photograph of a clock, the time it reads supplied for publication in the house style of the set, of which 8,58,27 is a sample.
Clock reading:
4,02,28
